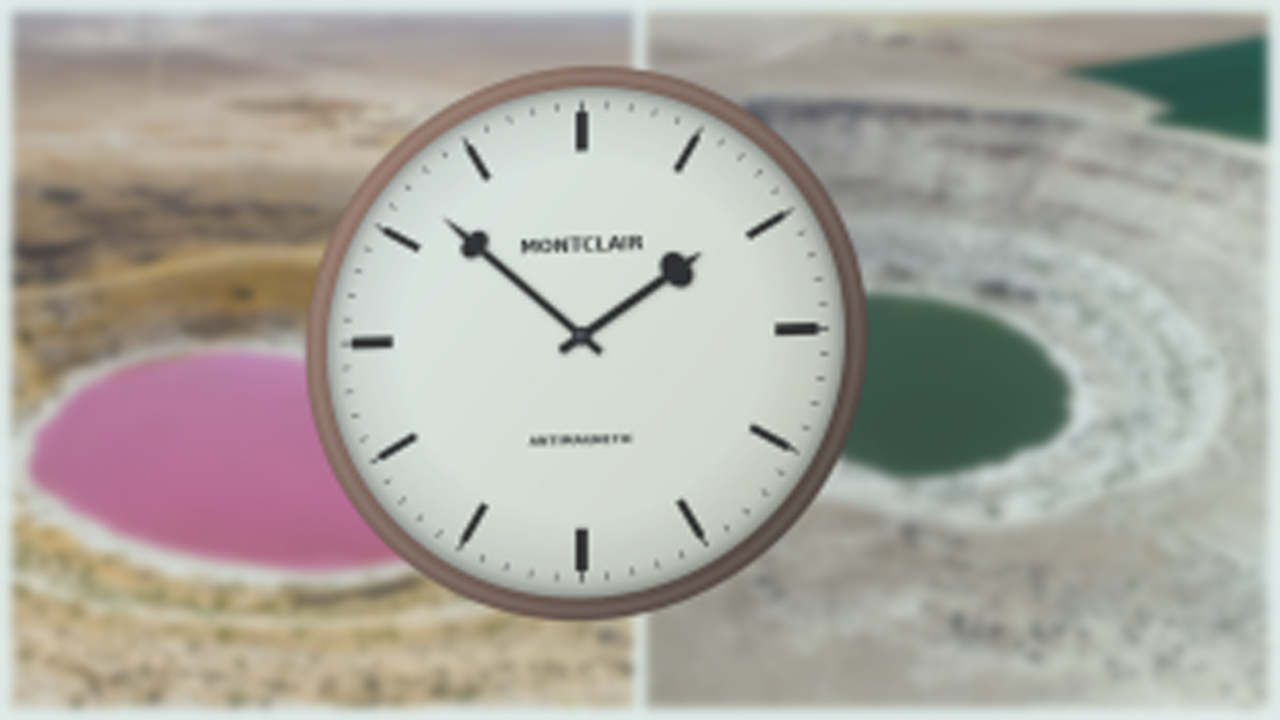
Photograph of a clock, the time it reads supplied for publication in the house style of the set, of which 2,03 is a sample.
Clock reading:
1,52
